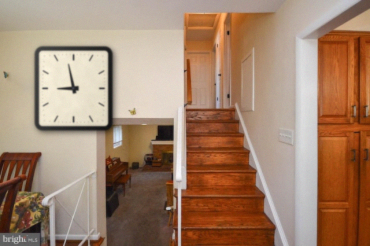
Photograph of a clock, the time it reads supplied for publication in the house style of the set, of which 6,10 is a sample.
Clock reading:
8,58
